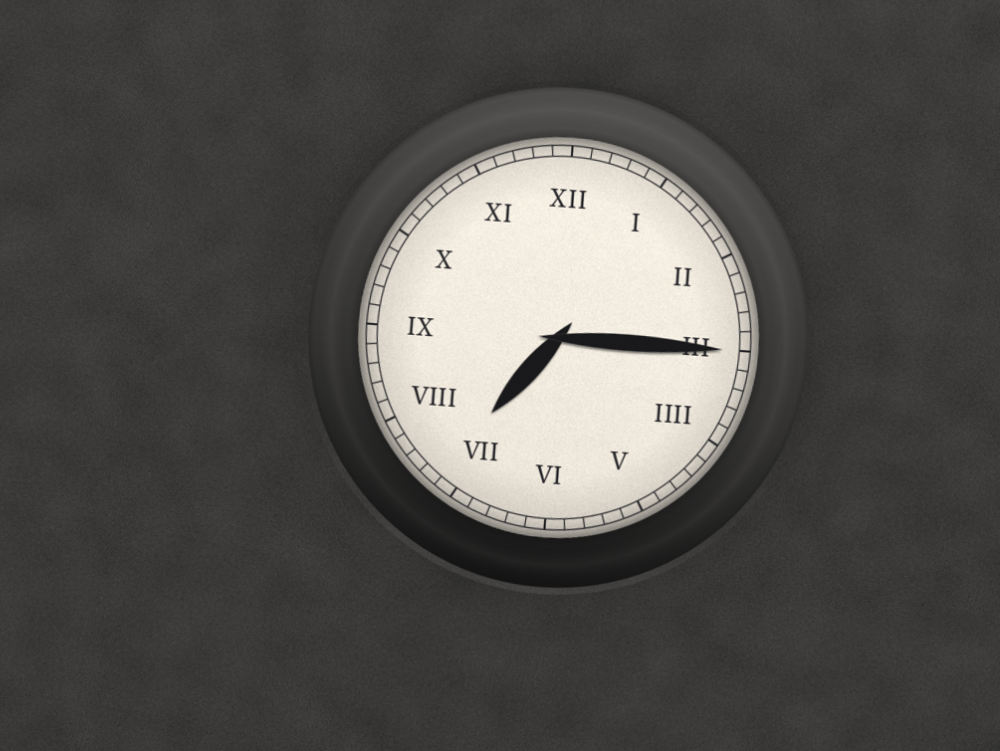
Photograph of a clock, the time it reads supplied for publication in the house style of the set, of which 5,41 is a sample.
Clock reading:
7,15
